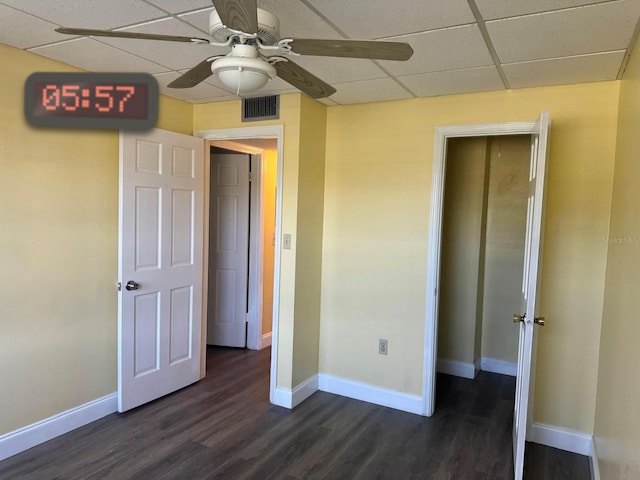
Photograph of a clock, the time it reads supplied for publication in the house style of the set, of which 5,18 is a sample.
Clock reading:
5,57
